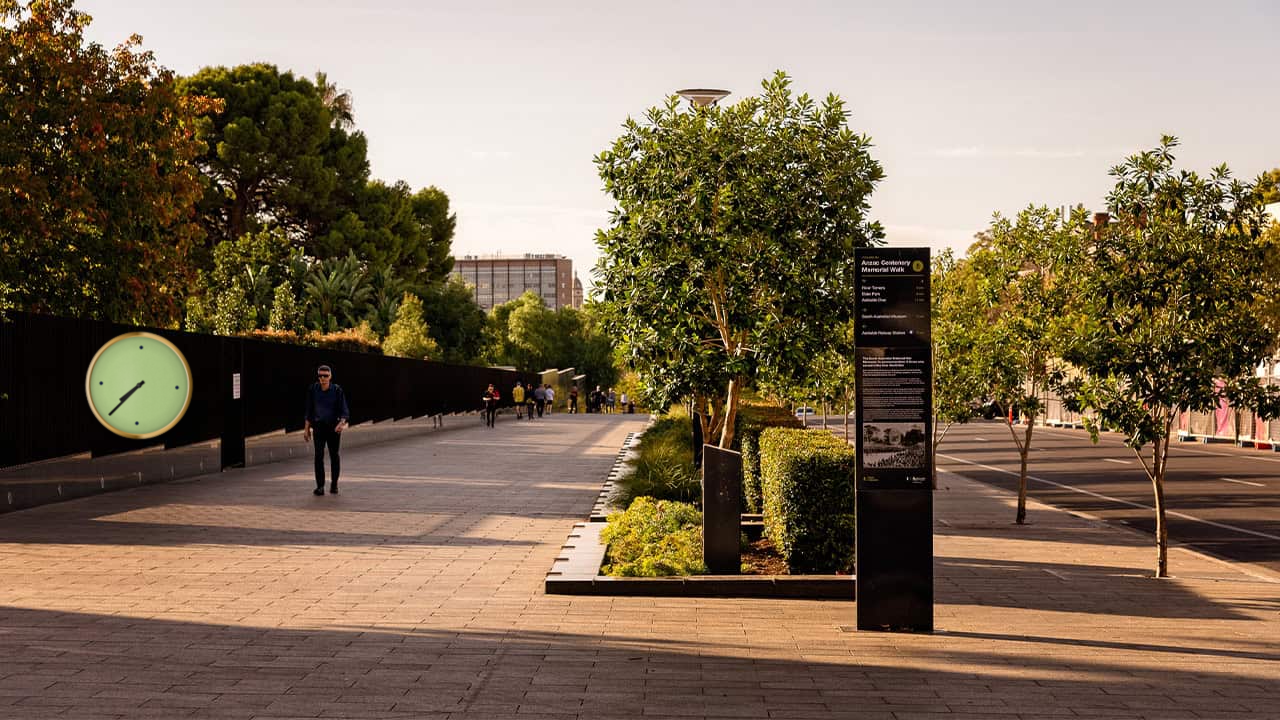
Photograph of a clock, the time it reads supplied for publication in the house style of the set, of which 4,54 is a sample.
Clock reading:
7,37
